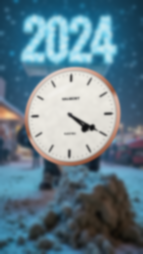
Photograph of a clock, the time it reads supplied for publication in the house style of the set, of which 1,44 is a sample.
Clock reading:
4,20
